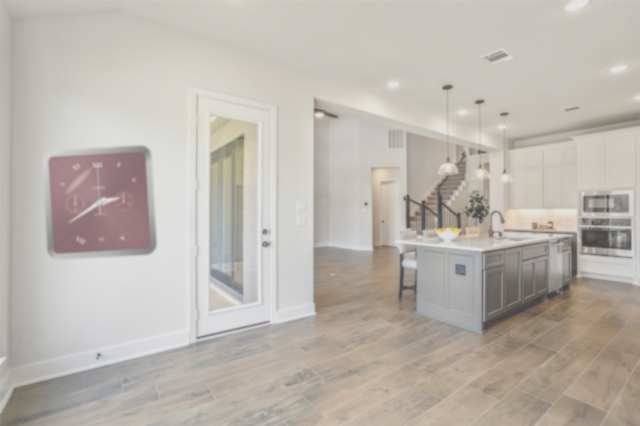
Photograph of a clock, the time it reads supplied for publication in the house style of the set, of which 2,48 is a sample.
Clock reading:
2,40
